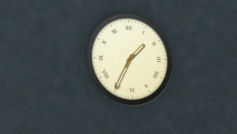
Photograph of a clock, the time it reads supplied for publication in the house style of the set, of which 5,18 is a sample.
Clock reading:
1,35
